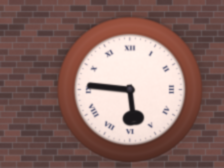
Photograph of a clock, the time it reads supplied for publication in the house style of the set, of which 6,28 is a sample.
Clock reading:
5,46
